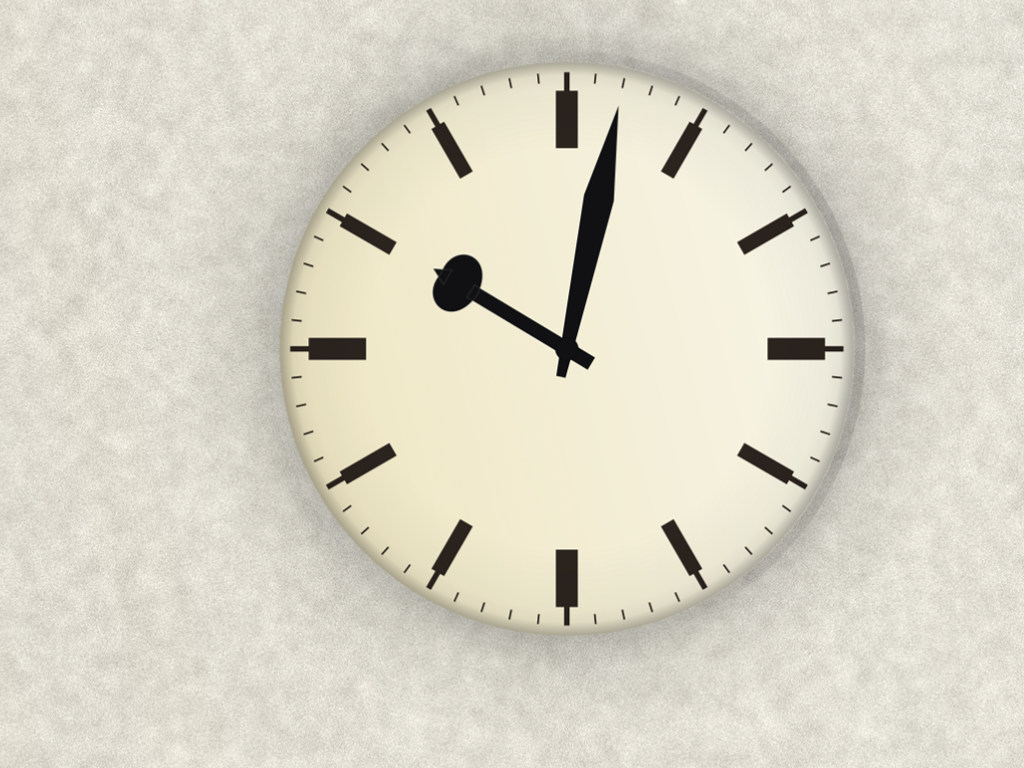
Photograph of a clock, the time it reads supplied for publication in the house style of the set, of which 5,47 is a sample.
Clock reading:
10,02
